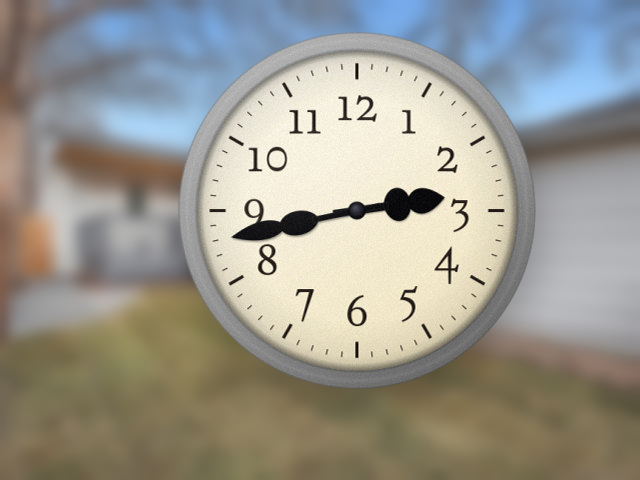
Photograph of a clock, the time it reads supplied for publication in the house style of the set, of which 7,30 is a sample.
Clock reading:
2,43
